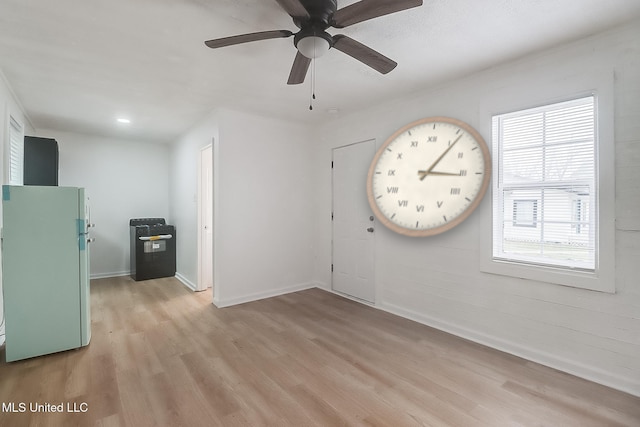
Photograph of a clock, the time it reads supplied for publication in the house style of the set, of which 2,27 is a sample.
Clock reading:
3,06
